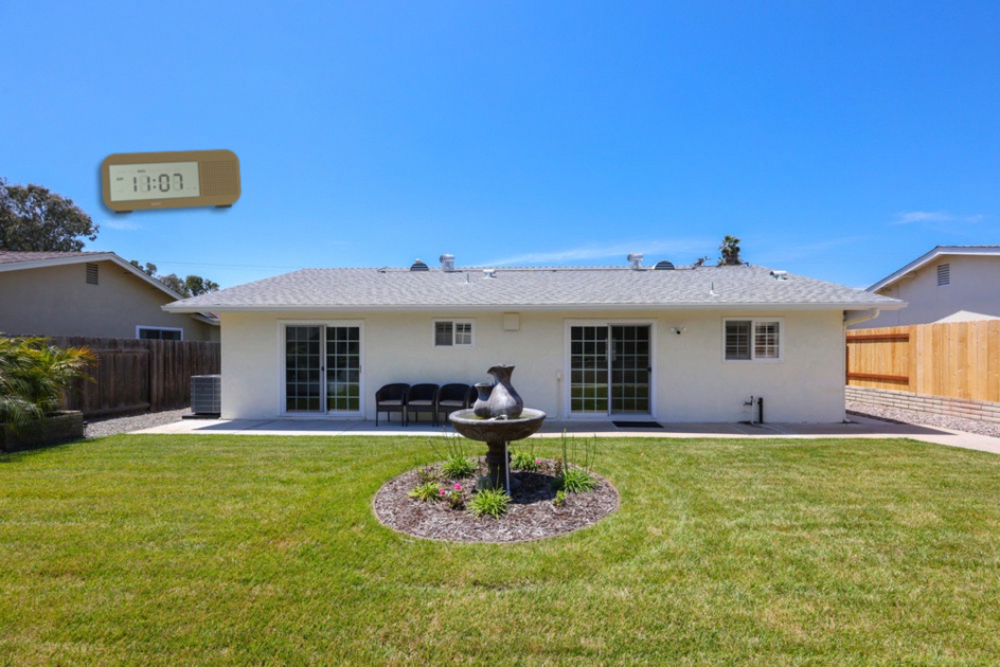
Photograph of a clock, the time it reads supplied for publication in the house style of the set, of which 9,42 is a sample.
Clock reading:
11,07
